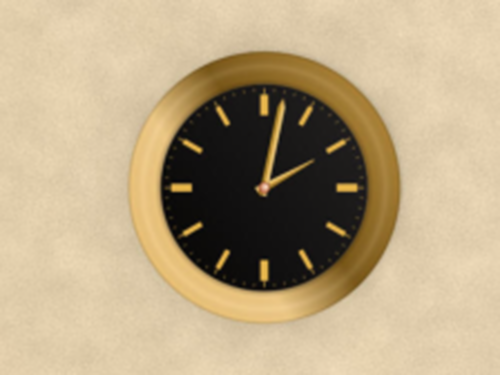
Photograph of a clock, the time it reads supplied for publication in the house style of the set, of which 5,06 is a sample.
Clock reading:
2,02
